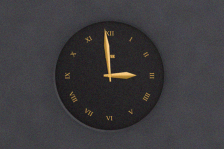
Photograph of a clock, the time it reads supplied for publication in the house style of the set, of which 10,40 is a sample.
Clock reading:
2,59
